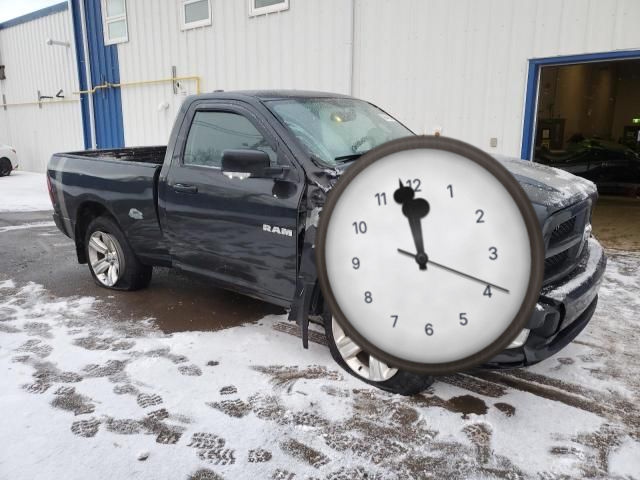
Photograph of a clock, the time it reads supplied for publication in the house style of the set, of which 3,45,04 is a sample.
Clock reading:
11,58,19
